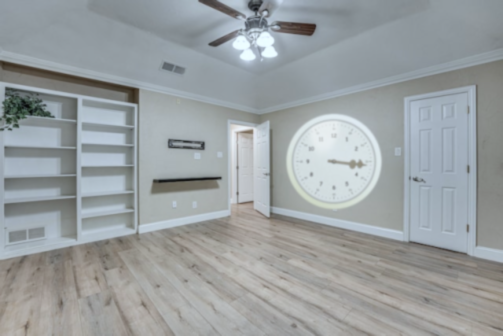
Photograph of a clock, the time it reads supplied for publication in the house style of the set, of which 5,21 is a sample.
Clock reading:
3,16
